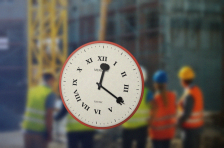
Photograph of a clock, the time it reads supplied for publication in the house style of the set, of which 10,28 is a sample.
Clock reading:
12,20
